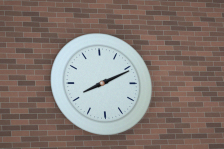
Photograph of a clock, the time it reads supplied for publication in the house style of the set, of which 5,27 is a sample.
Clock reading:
8,11
